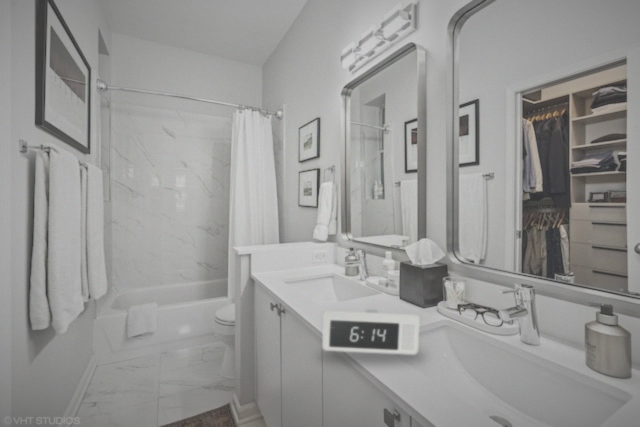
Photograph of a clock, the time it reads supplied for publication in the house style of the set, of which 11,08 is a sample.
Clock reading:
6,14
